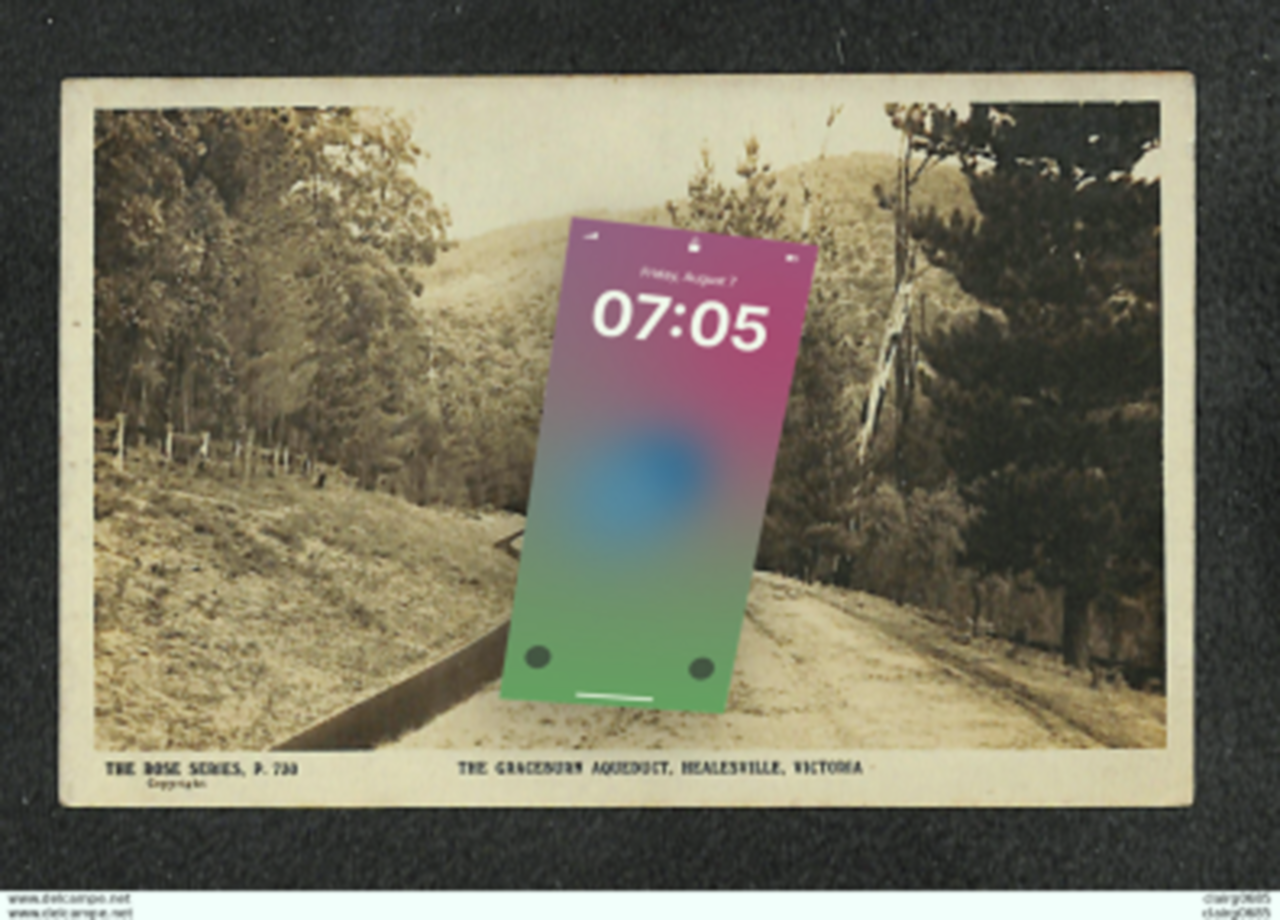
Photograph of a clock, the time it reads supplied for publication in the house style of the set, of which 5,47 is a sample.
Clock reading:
7,05
